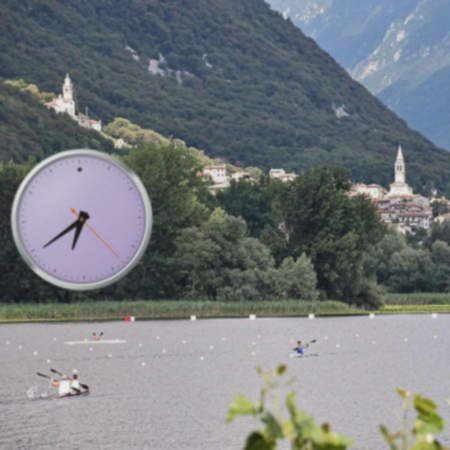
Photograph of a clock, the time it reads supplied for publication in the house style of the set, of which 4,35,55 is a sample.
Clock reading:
6,39,23
